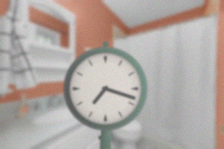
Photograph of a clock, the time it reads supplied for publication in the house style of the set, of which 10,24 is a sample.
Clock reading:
7,18
